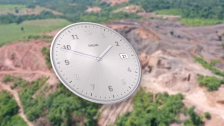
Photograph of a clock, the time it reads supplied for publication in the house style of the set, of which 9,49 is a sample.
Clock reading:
1,49
